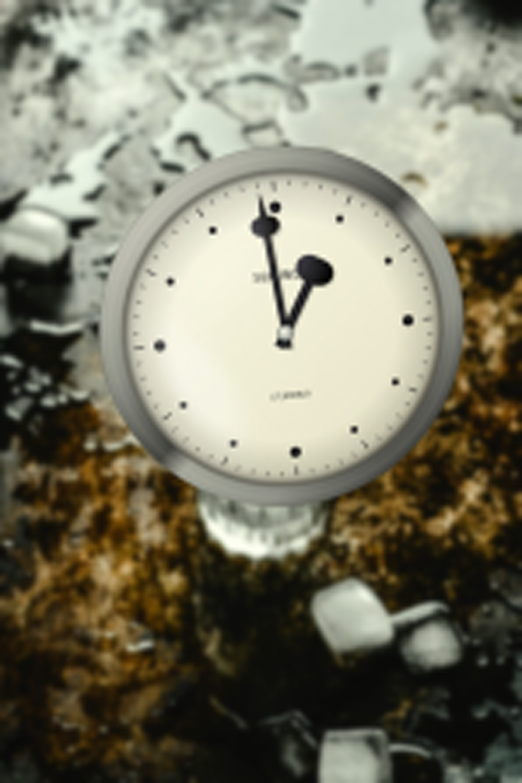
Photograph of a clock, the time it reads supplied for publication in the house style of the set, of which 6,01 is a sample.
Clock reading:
12,59
